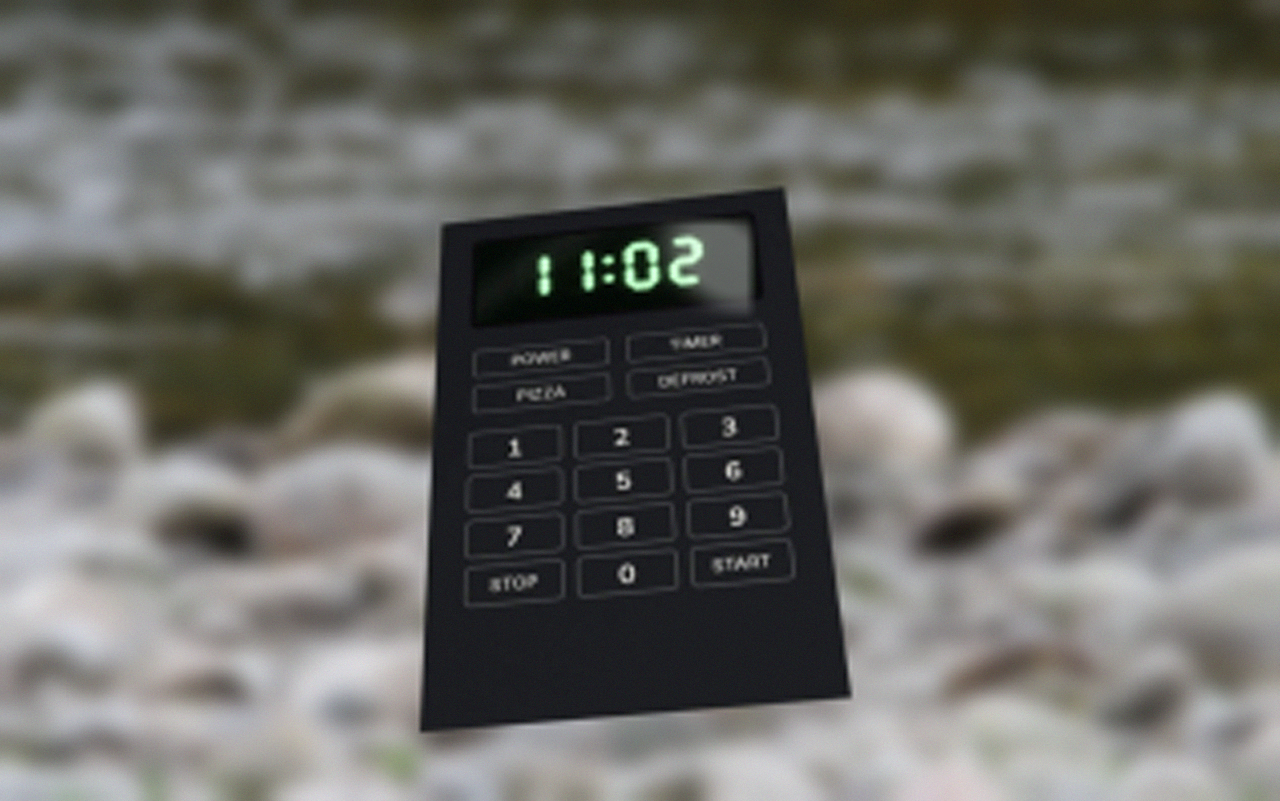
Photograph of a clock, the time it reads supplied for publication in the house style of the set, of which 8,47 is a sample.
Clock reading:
11,02
